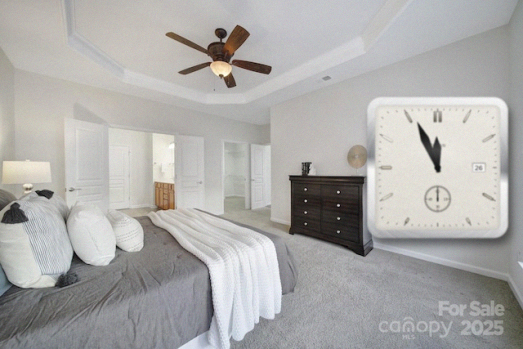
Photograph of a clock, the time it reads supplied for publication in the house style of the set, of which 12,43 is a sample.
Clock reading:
11,56
